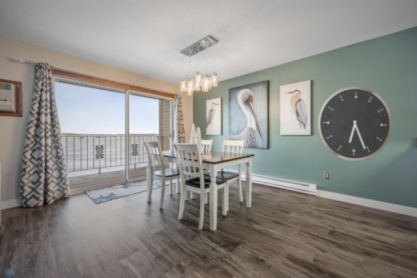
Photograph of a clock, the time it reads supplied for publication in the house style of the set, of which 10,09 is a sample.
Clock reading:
6,26
